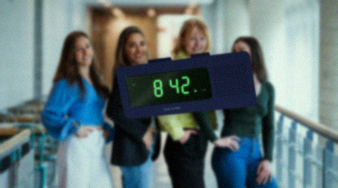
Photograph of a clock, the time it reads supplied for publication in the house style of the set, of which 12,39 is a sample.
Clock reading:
8,42
